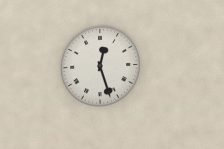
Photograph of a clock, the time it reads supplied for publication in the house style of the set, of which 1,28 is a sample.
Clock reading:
12,27
